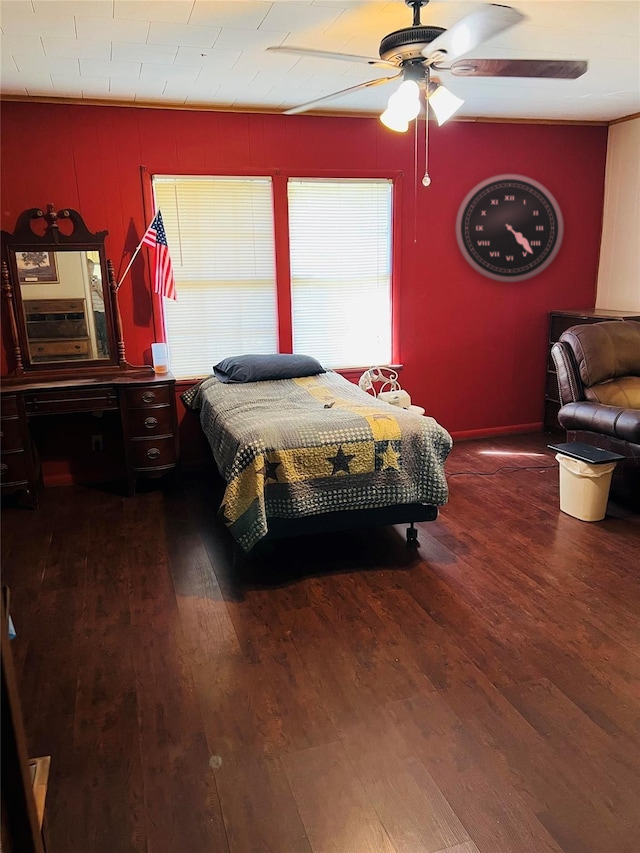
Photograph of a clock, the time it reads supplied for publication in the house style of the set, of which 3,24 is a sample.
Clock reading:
4,23
